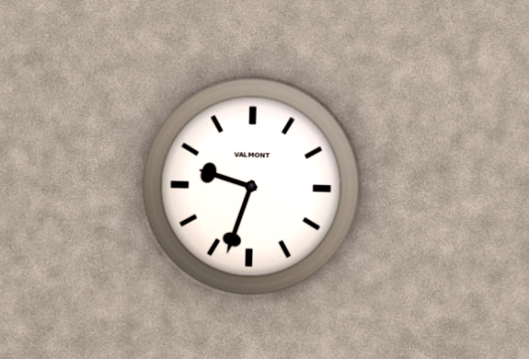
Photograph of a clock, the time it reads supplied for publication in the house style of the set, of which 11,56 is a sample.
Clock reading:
9,33
